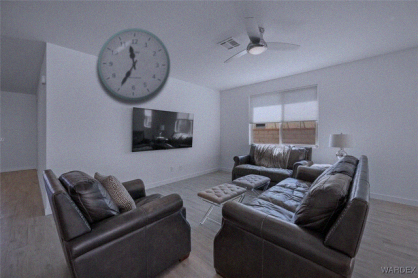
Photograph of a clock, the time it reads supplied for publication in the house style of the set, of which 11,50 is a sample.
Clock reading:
11,35
